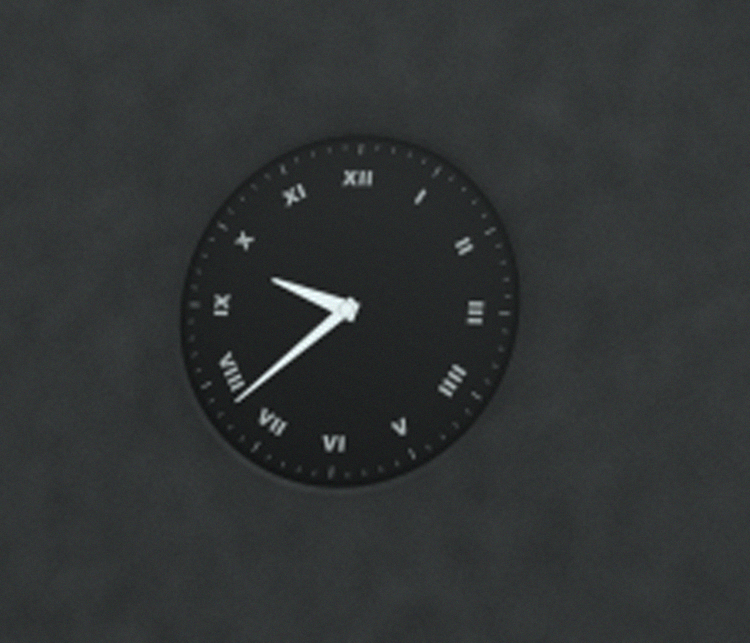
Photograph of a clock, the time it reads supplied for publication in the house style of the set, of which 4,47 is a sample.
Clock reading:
9,38
